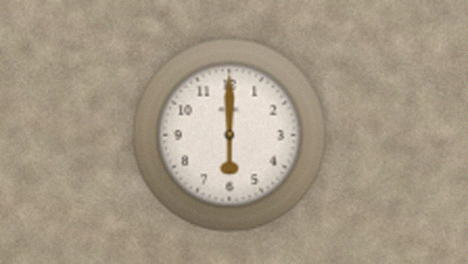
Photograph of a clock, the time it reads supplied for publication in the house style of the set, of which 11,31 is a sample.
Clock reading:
6,00
